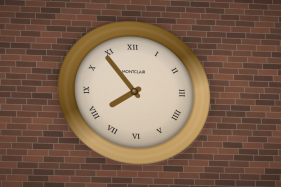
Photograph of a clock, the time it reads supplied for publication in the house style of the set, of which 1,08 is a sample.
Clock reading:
7,54
